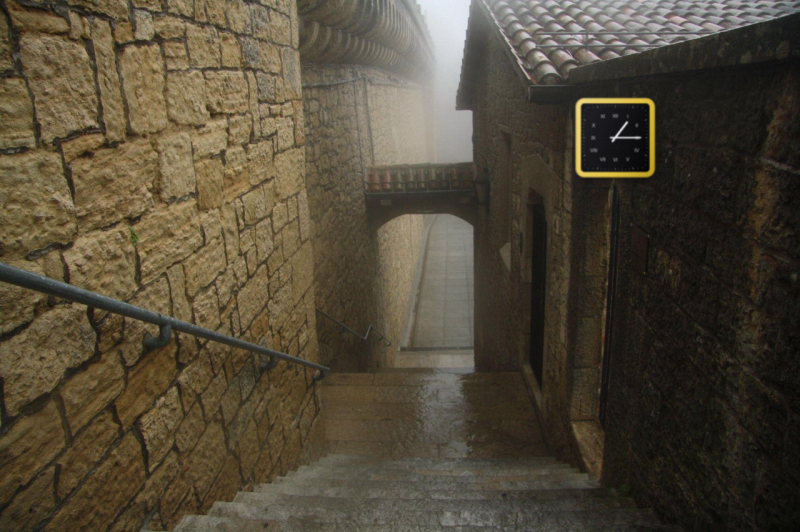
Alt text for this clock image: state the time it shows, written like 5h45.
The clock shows 1h15
